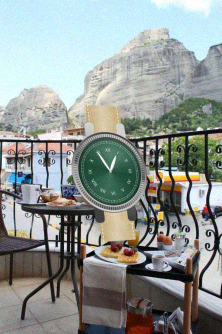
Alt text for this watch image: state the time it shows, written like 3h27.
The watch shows 12h55
